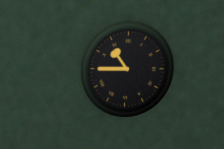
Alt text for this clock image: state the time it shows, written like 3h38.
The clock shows 10h45
